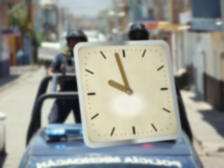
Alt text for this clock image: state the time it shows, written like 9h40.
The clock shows 9h58
